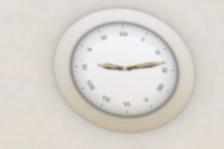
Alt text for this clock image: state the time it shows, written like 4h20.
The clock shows 9h13
